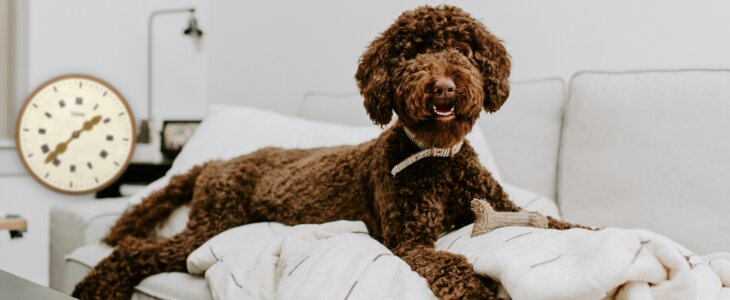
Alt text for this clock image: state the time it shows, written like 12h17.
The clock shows 1h37
